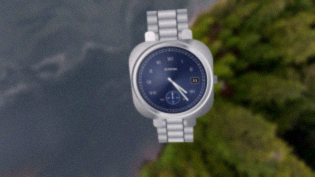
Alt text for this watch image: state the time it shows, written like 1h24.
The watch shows 4h24
